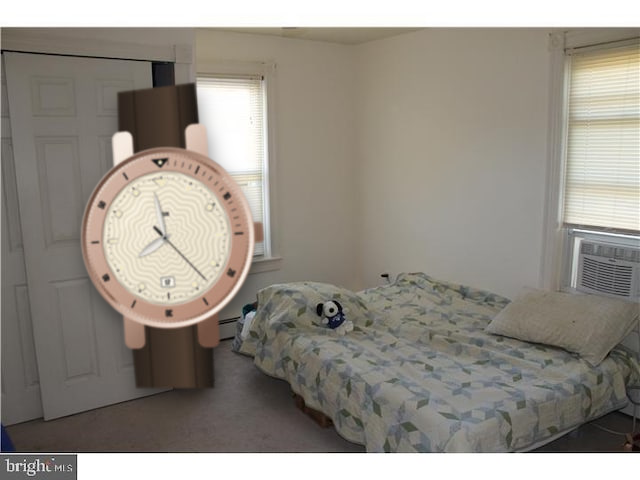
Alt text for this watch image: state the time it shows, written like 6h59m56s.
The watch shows 7h58m23s
